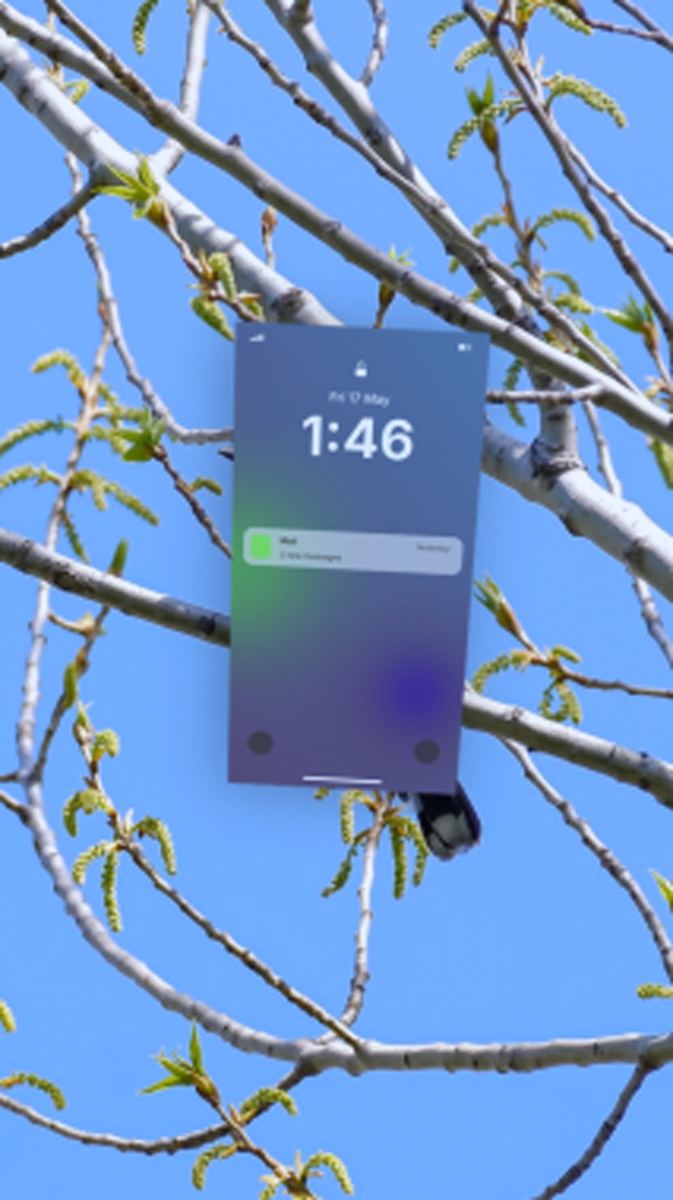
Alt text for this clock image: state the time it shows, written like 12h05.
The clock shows 1h46
